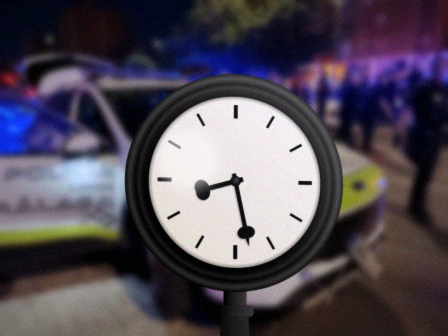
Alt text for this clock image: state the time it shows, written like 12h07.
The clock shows 8h28
